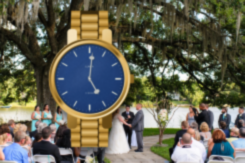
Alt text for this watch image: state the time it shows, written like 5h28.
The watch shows 5h01
